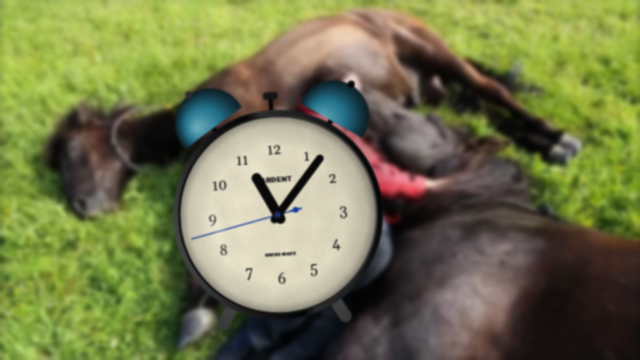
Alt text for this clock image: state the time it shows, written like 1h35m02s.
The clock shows 11h06m43s
